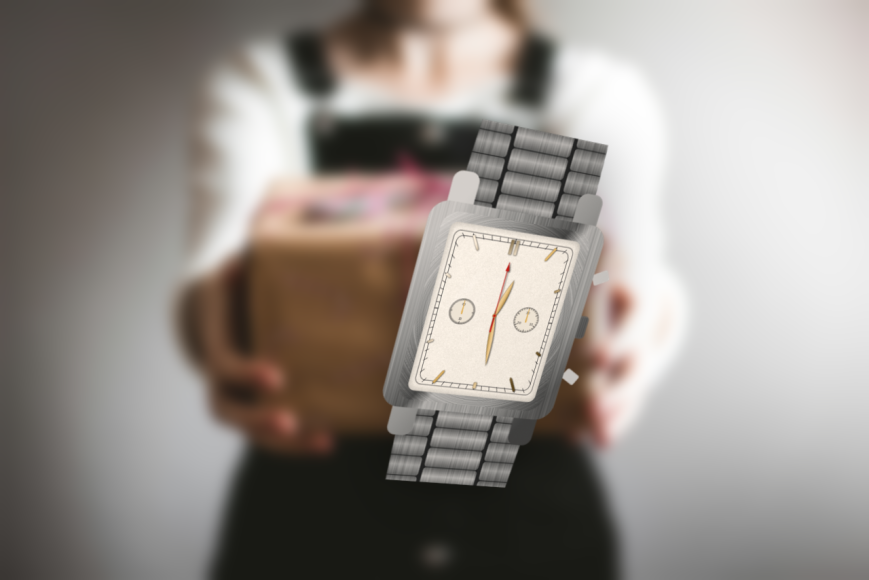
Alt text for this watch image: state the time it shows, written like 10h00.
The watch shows 12h29
